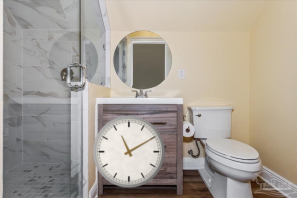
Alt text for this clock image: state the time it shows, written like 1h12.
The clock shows 11h10
